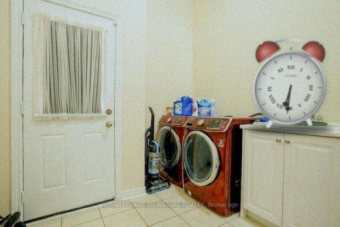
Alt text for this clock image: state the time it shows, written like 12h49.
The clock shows 6h31
